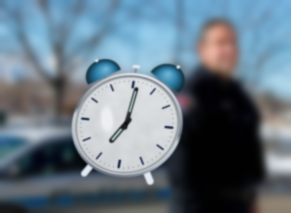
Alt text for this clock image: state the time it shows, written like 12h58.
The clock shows 7h01
